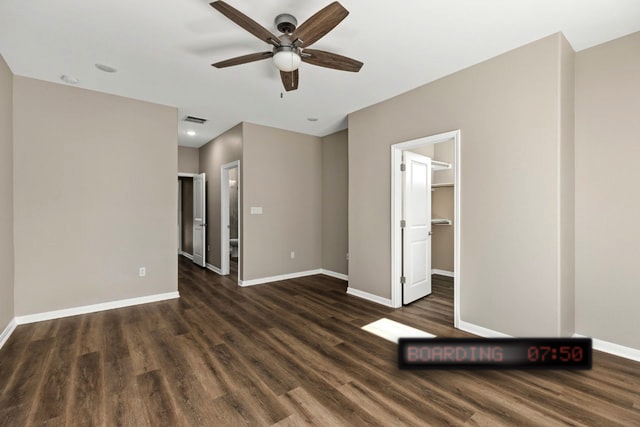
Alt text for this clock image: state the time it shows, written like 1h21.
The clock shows 7h50
